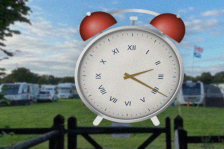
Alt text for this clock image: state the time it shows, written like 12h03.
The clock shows 2h20
